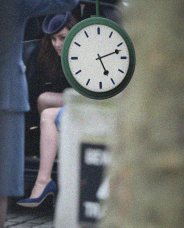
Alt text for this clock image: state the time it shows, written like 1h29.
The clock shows 5h12
